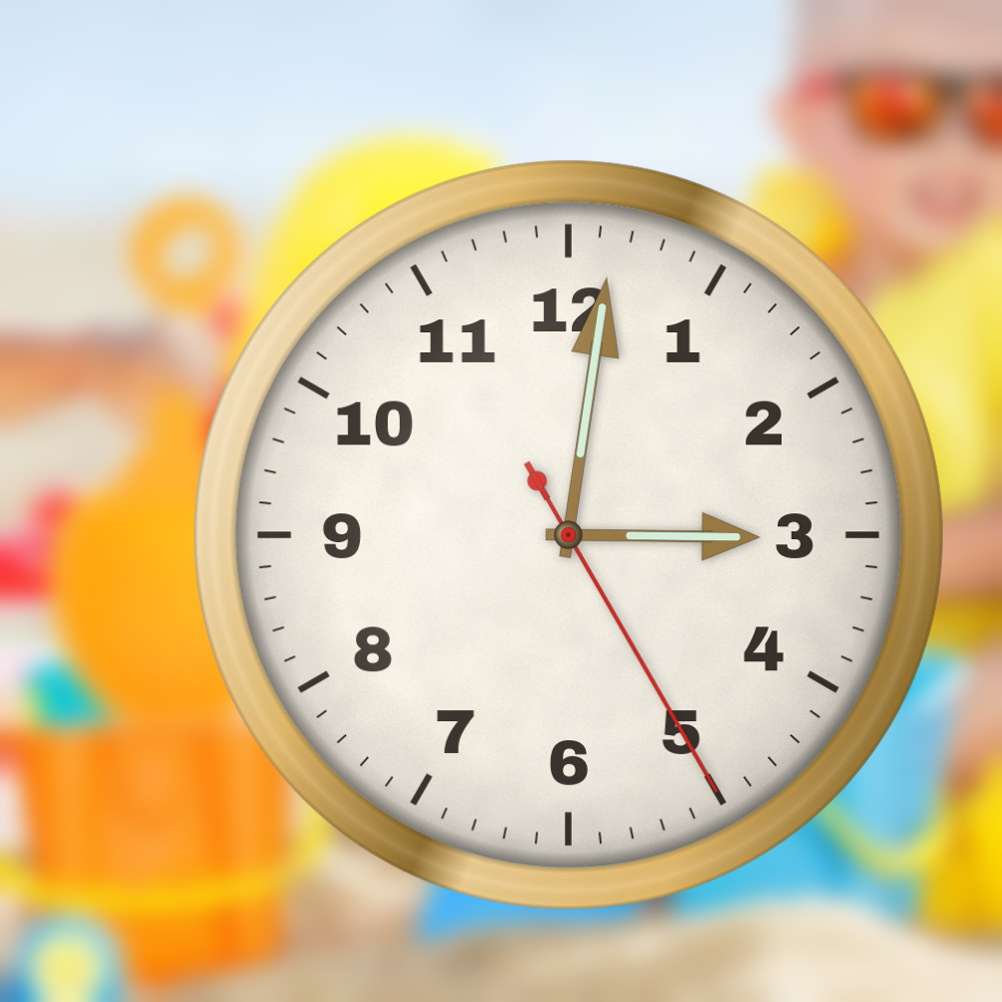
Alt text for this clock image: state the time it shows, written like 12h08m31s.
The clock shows 3h01m25s
